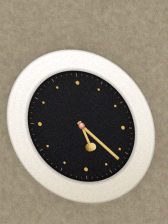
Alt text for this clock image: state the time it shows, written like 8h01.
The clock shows 5h22
